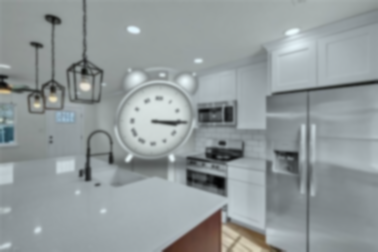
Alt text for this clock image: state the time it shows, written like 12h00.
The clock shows 3h15
